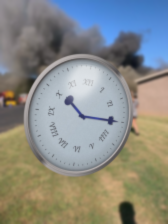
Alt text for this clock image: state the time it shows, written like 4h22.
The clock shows 10h15
